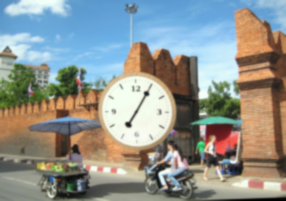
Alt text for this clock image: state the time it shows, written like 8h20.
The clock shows 7h05
